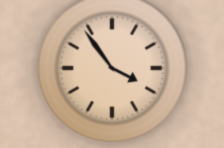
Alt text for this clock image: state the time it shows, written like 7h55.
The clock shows 3h54
